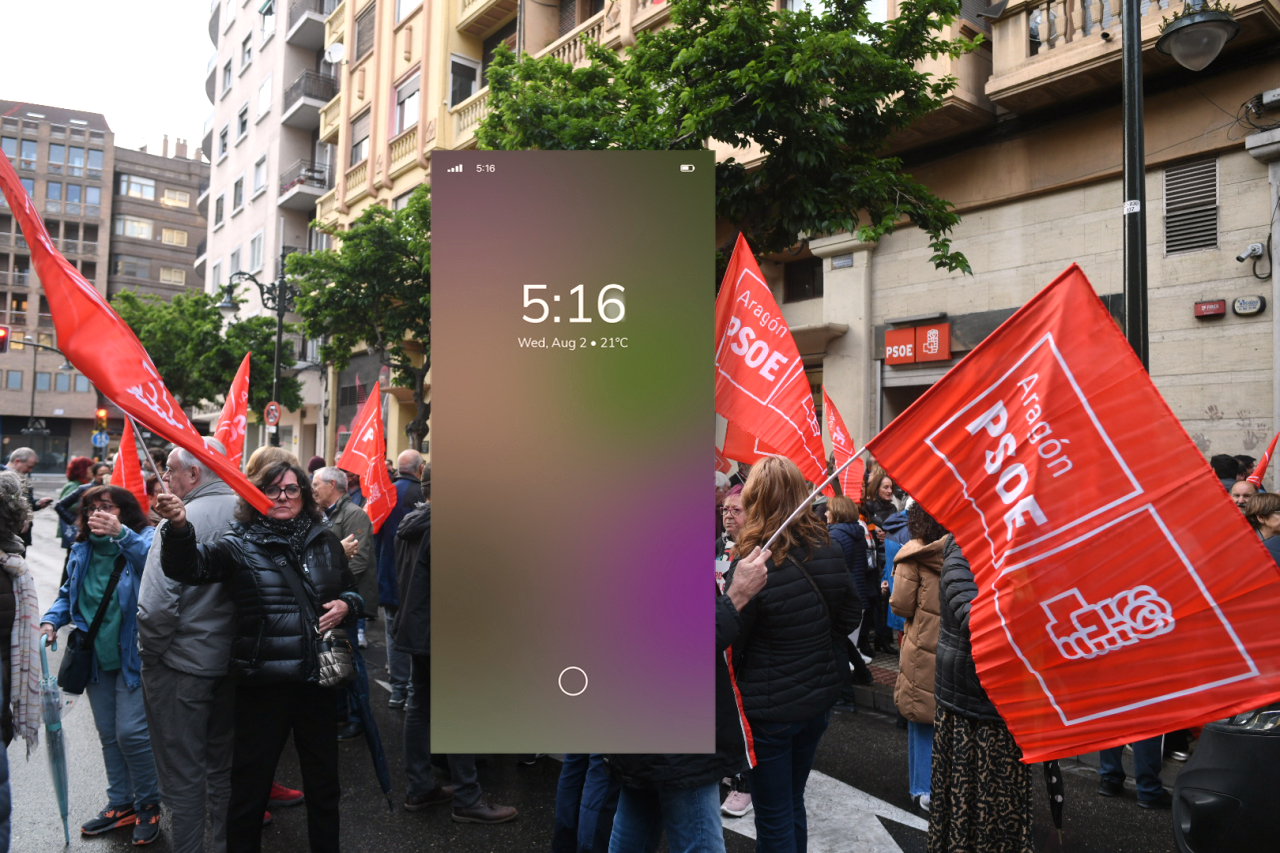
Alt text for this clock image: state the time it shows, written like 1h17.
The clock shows 5h16
